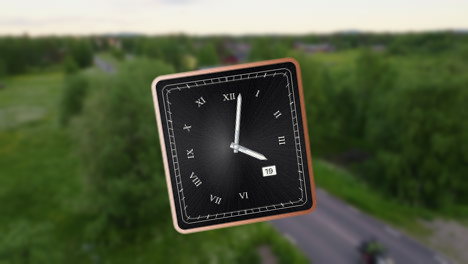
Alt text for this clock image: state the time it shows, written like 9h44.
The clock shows 4h02
